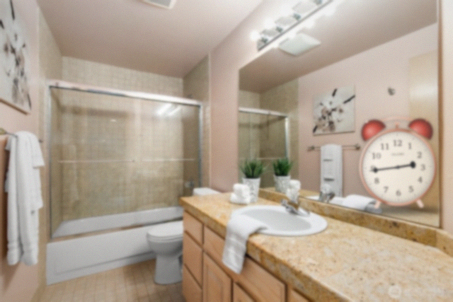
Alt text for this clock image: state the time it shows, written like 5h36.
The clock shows 2h44
